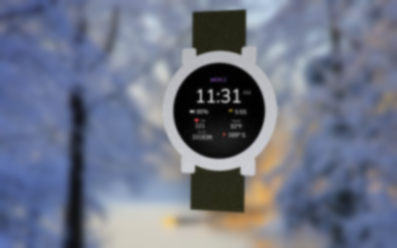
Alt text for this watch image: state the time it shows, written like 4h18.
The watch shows 11h31
